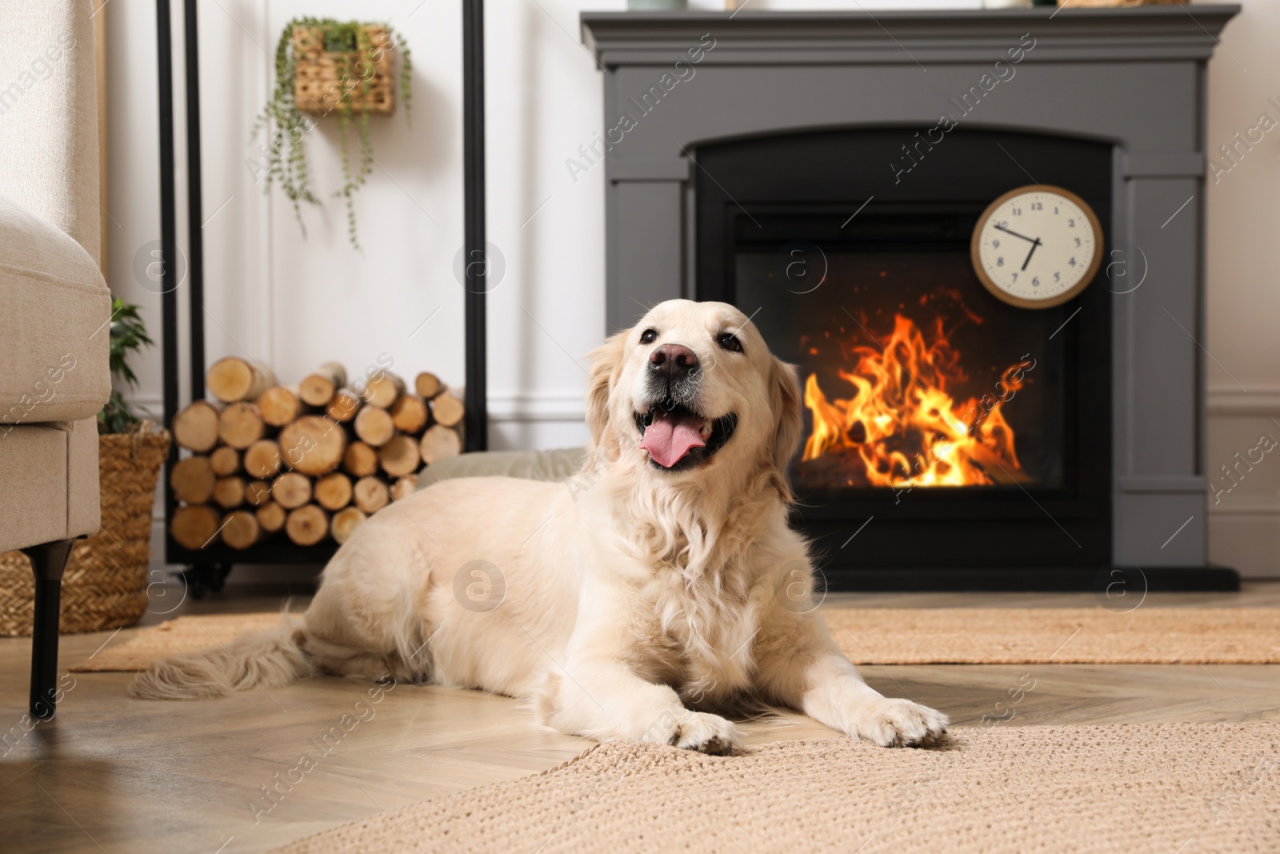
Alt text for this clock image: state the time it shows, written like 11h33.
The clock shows 6h49
